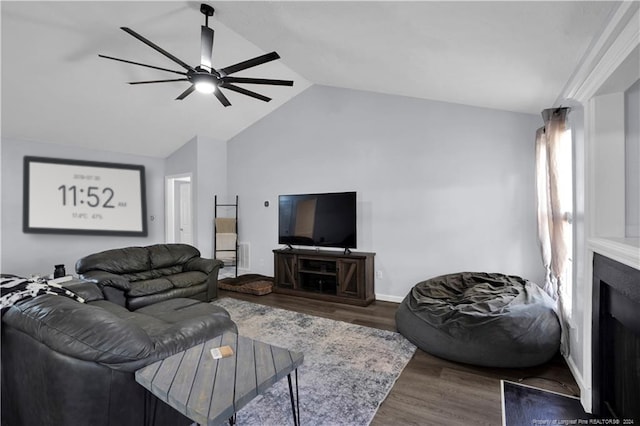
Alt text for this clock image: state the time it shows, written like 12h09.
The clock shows 11h52
